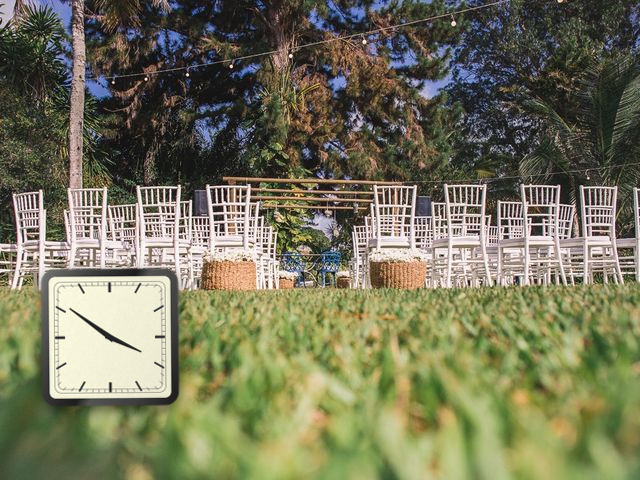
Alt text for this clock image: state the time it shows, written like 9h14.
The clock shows 3h51
